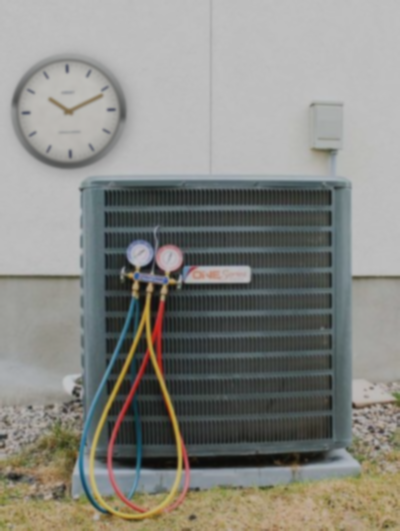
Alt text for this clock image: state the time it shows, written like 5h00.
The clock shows 10h11
